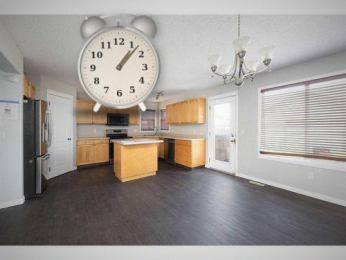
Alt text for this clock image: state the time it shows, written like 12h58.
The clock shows 1h07
